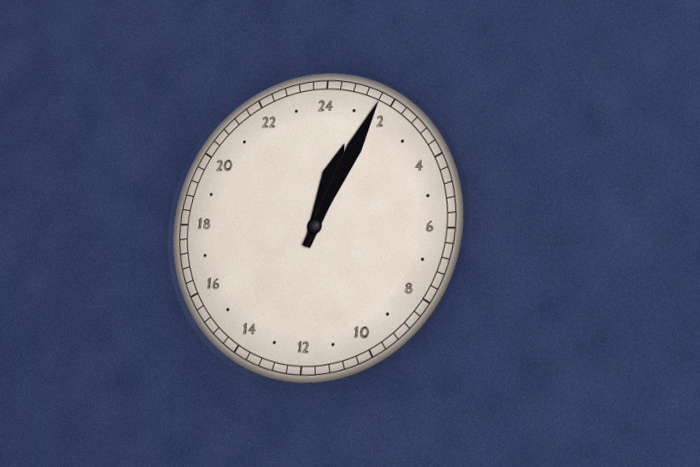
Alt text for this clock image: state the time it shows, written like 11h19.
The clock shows 1h04
